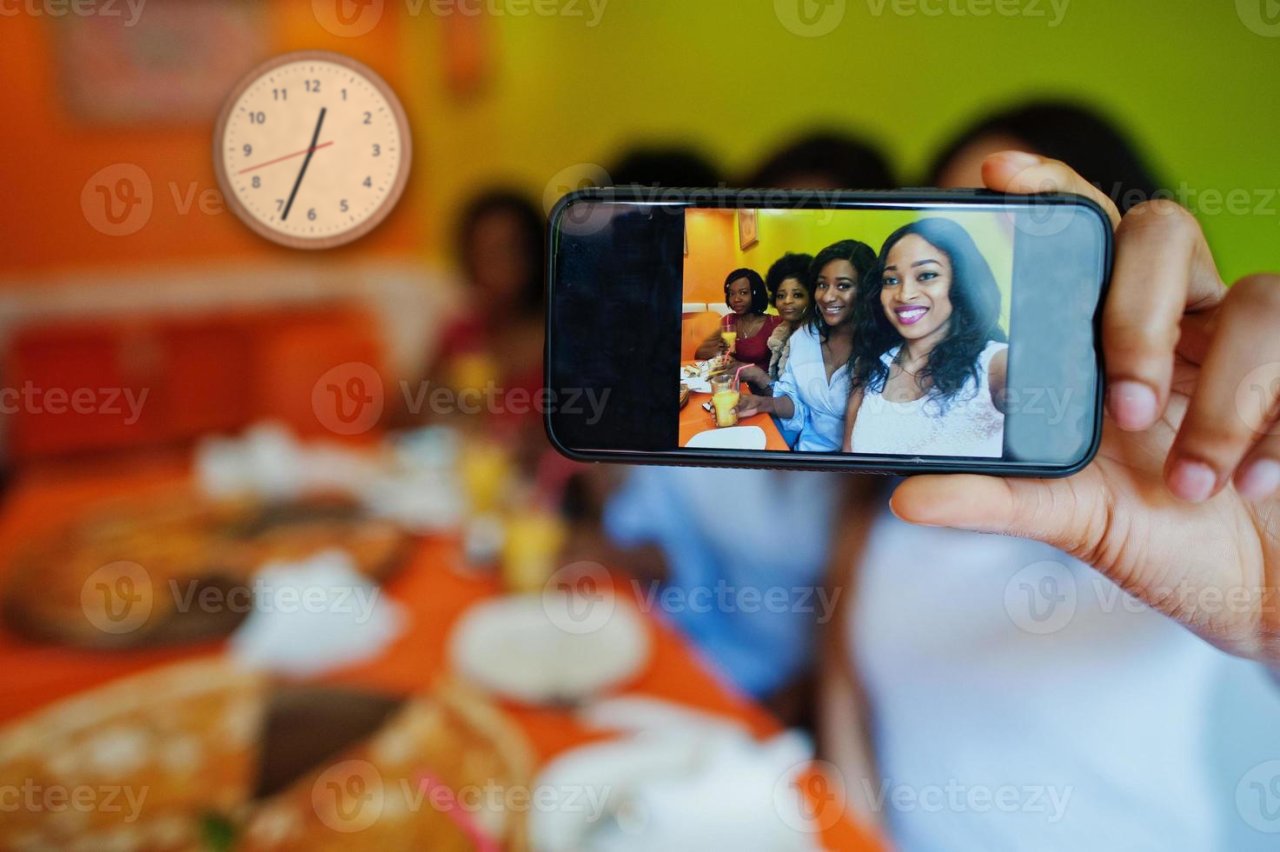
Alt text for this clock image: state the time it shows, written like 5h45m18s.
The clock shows 12h33m42s
